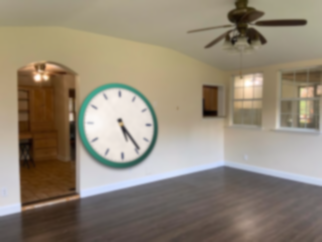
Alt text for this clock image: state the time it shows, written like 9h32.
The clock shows 5h24
